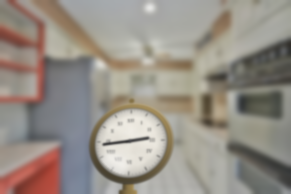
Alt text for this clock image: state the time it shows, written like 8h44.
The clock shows 2h44
